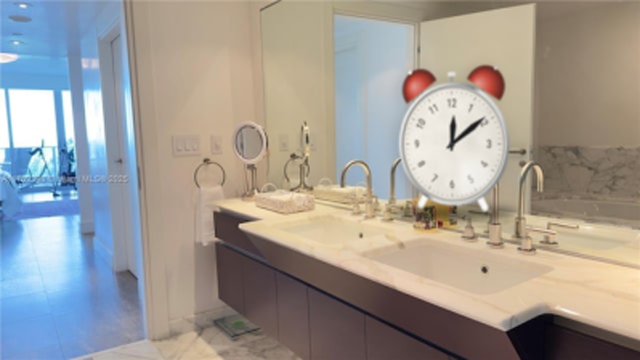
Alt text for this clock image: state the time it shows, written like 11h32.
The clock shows 12h09
